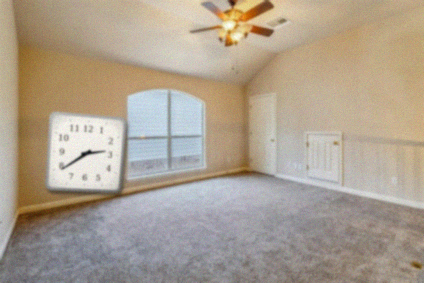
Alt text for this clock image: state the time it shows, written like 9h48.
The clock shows 2h39
